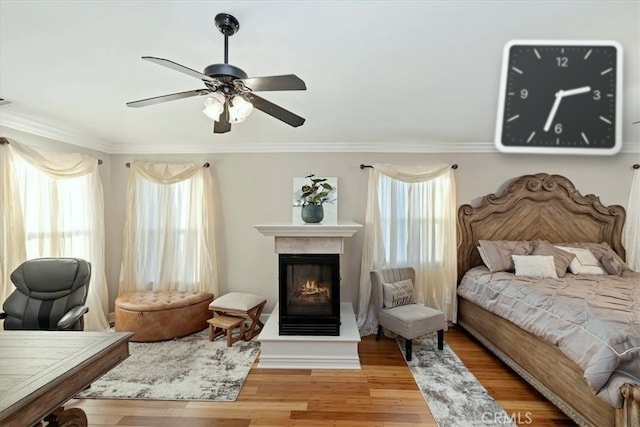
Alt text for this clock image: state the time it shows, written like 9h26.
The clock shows 2h33
